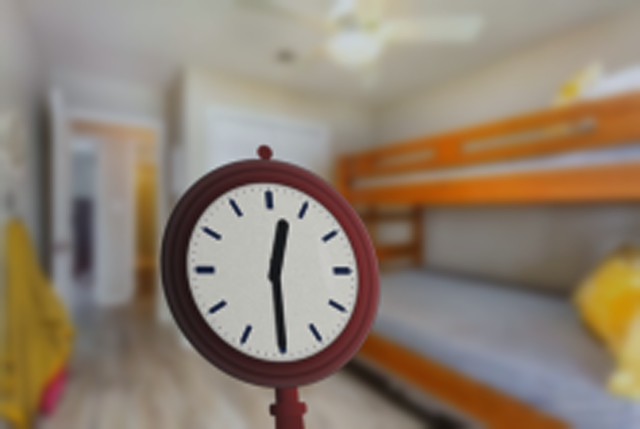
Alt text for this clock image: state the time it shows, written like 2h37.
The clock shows 12h30
